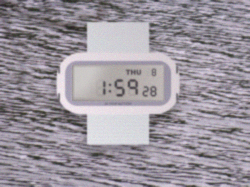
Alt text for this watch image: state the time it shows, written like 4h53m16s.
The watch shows 1h59m28s
